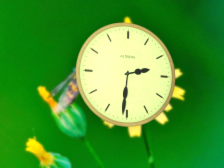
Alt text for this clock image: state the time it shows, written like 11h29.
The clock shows 2h31
